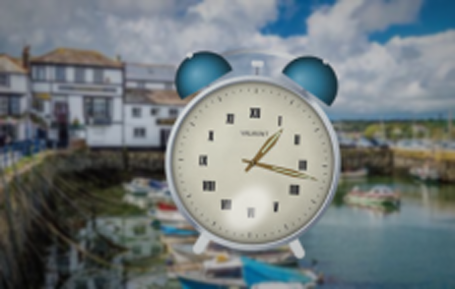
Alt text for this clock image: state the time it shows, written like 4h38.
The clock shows 1h17
